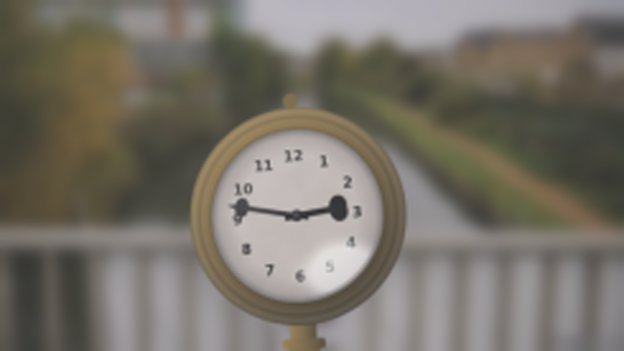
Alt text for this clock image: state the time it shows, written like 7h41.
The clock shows 2h47
